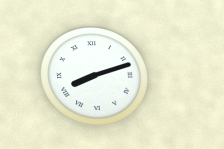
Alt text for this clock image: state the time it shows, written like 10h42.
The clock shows 8h12
